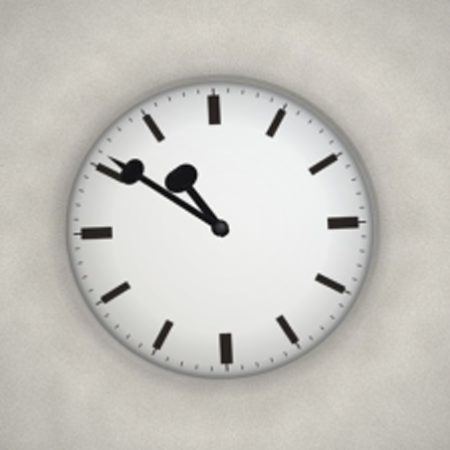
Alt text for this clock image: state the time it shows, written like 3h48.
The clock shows 10h51
